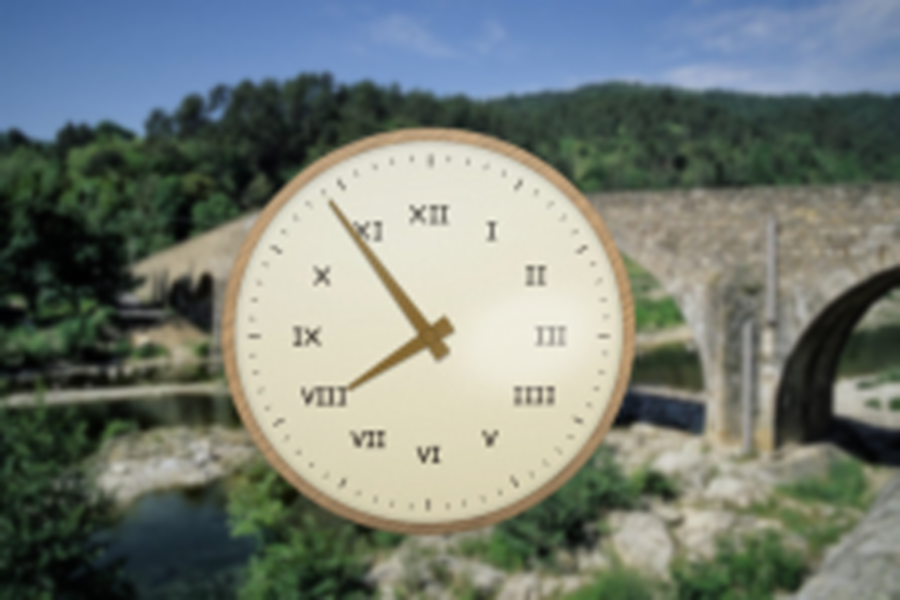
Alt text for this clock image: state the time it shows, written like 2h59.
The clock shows 7h54
